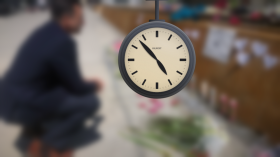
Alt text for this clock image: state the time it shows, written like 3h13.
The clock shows 4h53
